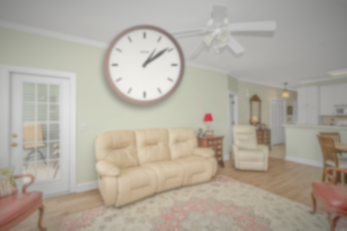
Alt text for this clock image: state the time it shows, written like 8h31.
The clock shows 1h09
